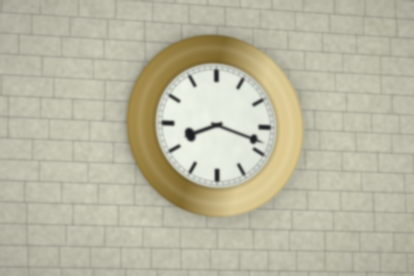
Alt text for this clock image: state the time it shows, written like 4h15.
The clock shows 8h18
